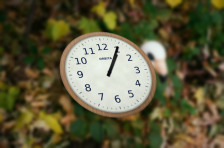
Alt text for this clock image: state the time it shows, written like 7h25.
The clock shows 1h05
